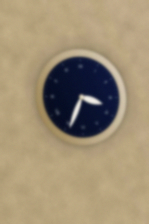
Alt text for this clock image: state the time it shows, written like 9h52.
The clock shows 3h34
